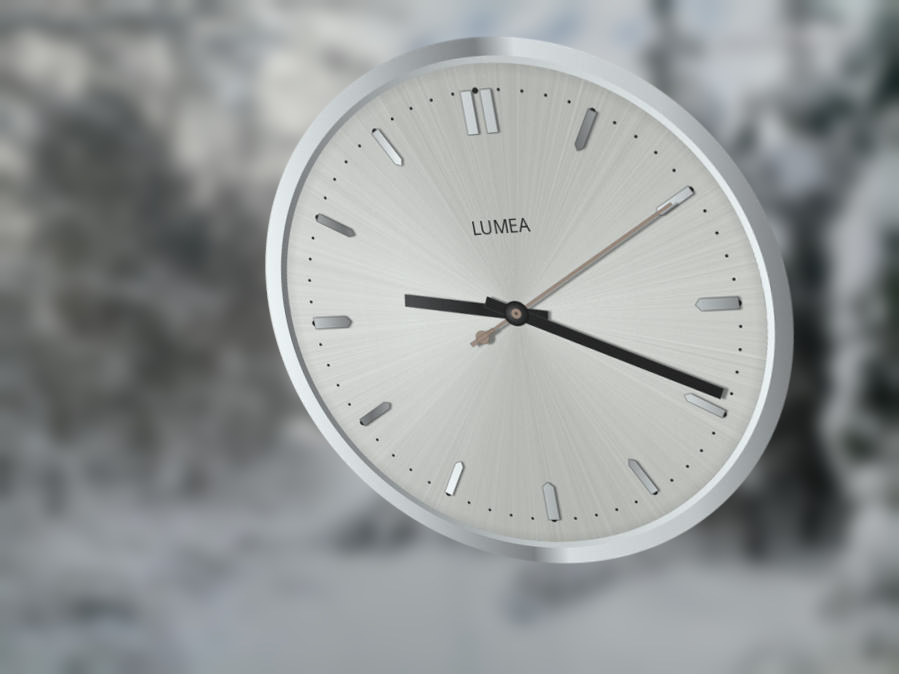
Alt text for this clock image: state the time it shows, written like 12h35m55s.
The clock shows 9h19m10s
